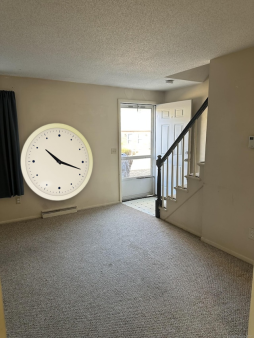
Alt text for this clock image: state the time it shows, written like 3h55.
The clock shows 10h18
